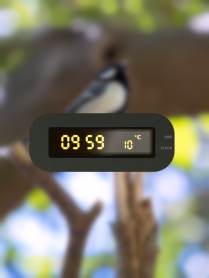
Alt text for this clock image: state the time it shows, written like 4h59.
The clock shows 9h59
